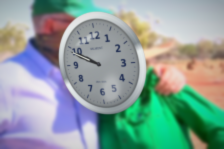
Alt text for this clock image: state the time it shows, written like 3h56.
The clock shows 9h49
